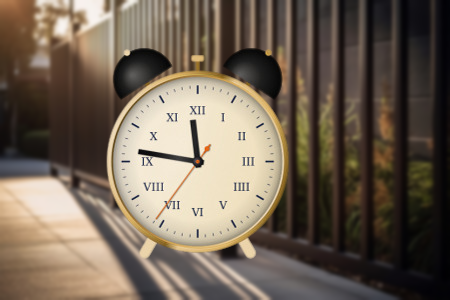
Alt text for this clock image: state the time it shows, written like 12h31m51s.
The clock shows 11h46m36s
